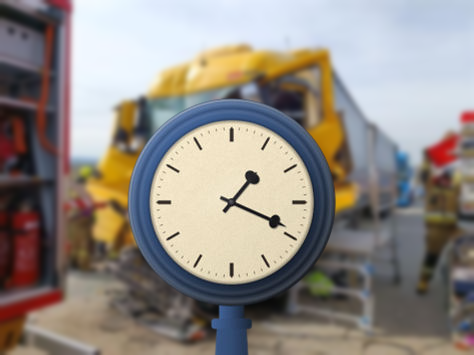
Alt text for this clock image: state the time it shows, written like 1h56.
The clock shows 1h19
